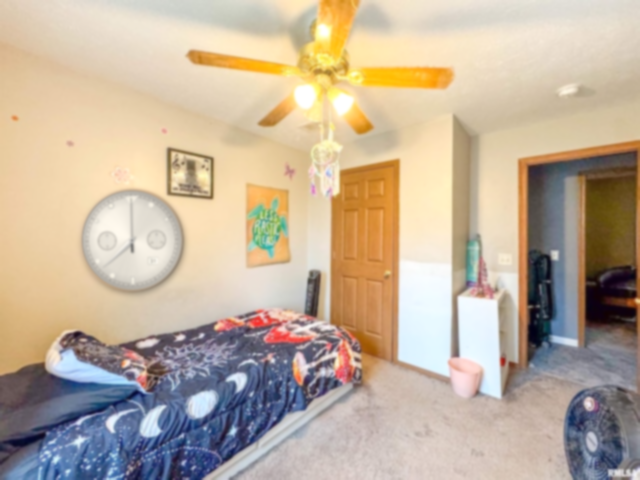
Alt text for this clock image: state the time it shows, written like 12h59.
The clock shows 7h38
